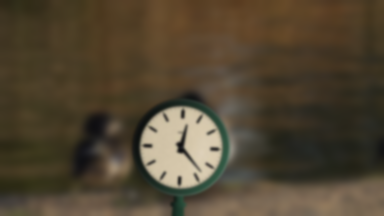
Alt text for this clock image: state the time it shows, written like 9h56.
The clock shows 12h23
